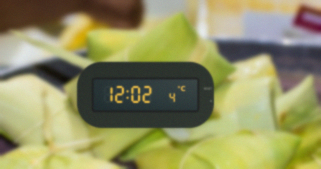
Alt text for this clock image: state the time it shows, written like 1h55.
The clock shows 12h02
